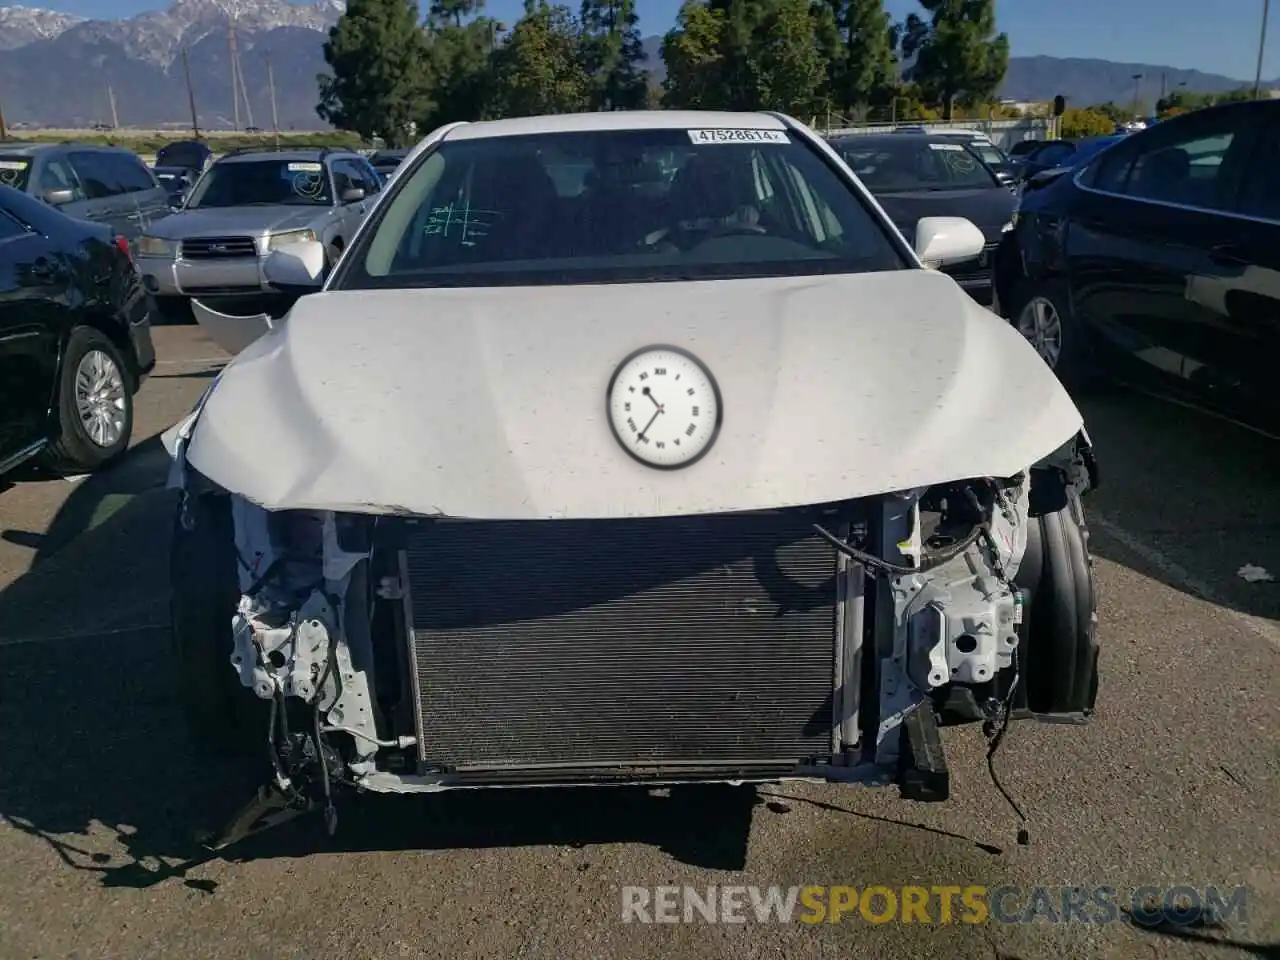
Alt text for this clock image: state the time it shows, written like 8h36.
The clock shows 10h36
